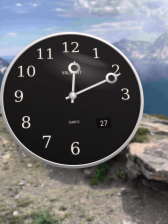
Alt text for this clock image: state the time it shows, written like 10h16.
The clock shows 12h11
